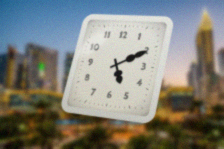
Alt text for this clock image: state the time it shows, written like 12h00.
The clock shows 5h10
